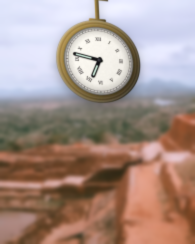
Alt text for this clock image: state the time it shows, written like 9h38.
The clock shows 6h47
